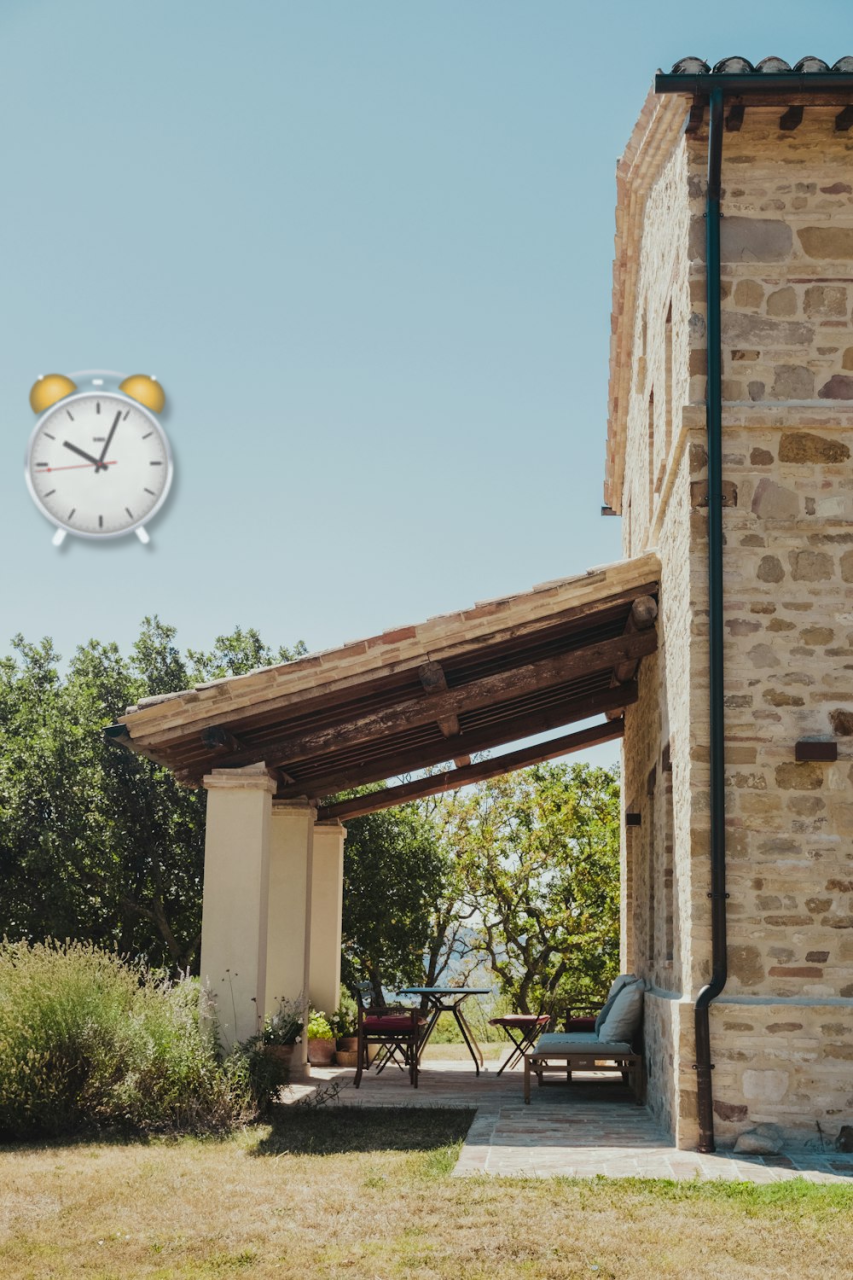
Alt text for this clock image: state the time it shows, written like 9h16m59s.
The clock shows 10h03m44s
